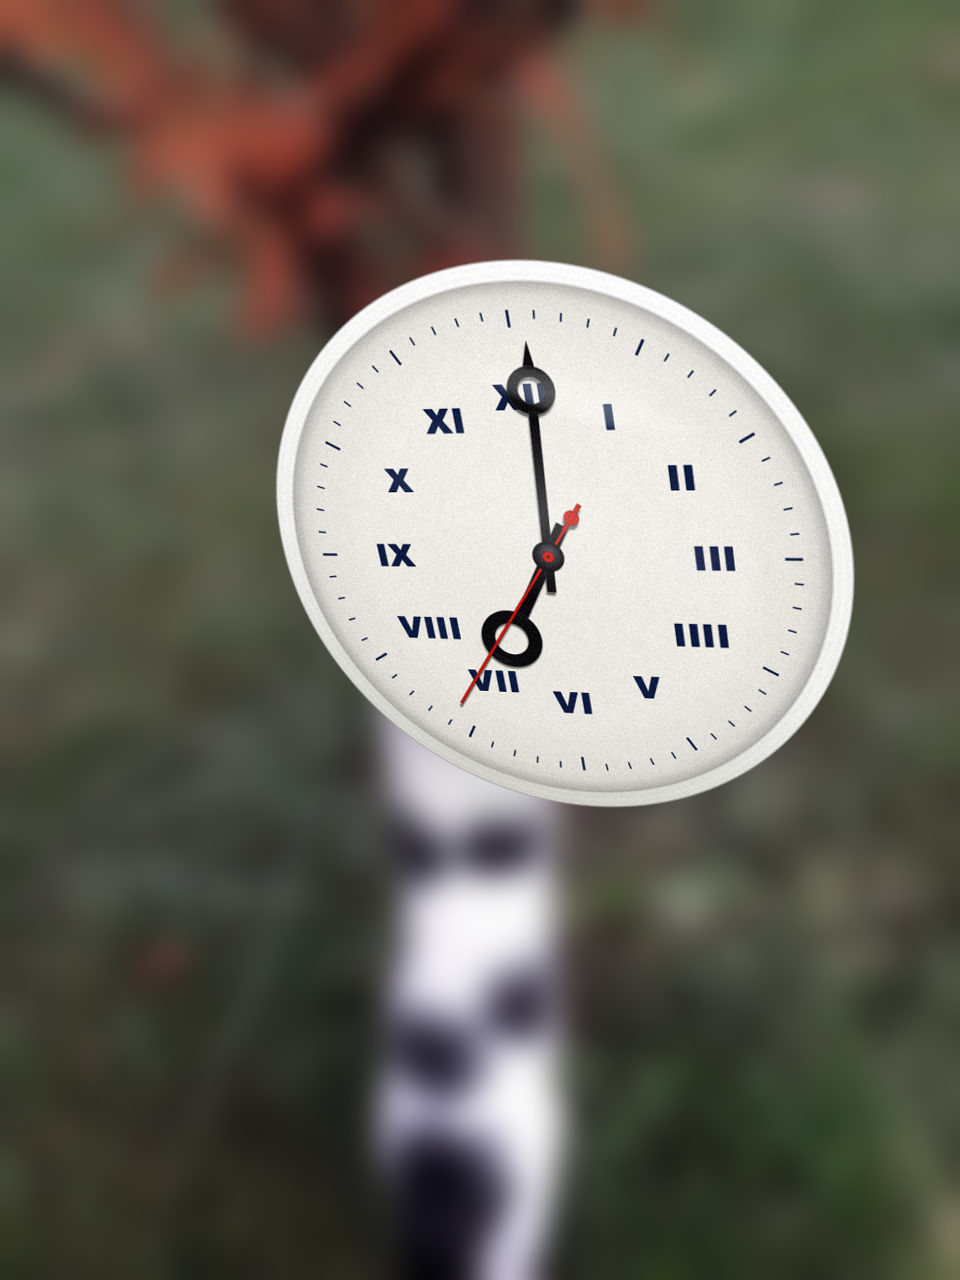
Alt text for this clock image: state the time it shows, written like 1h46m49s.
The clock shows 7h00m36s
